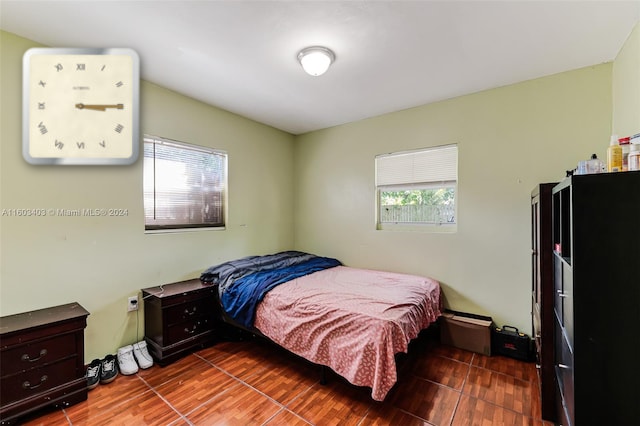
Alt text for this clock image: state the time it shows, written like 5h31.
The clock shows 3h15
